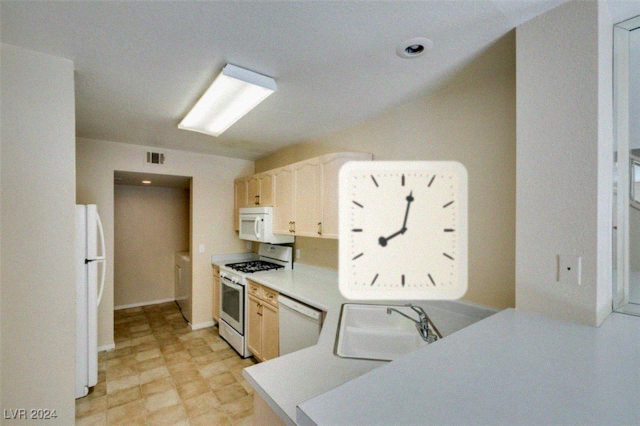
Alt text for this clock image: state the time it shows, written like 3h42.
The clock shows 8h02
